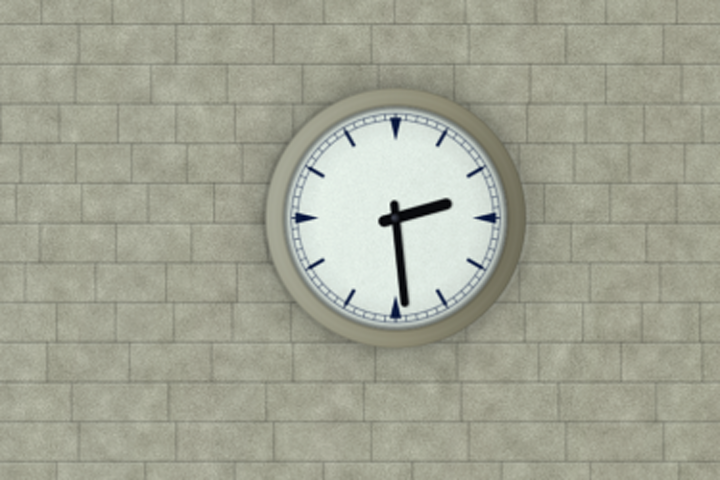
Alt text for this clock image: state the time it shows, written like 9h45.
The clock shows 2h29
